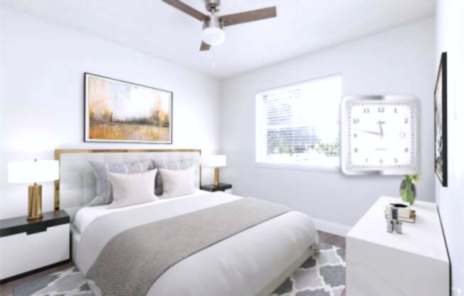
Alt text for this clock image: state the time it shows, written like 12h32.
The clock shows 11h47
